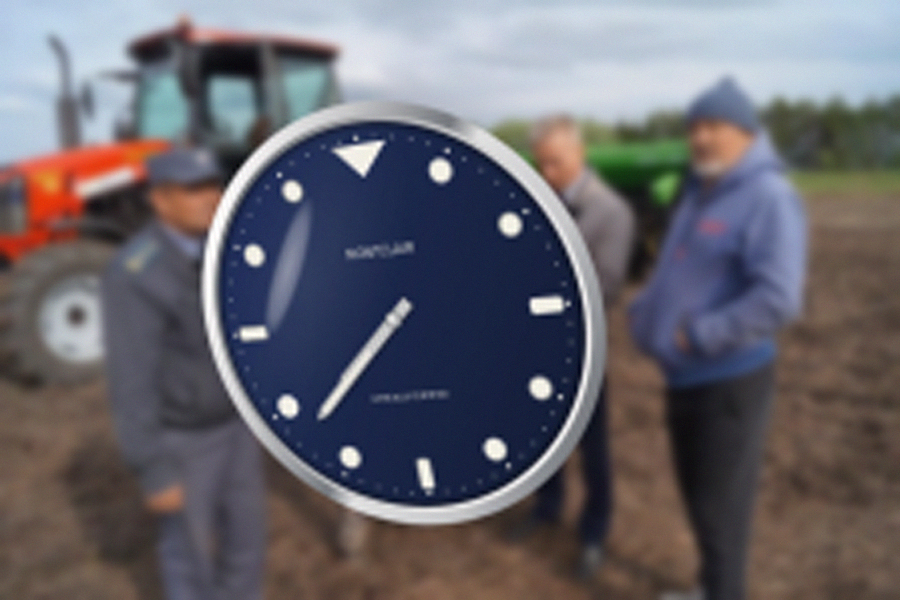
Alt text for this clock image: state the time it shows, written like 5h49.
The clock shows 7h38
